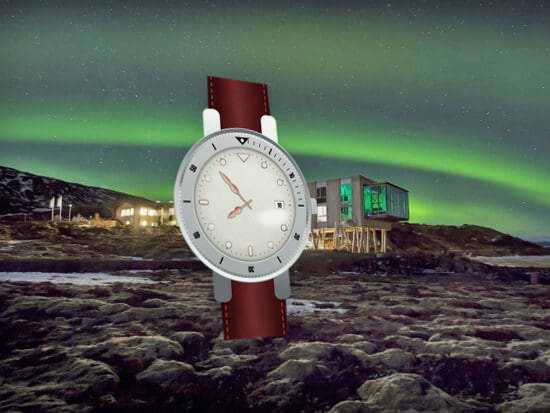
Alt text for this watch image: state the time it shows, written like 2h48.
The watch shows 7h53
